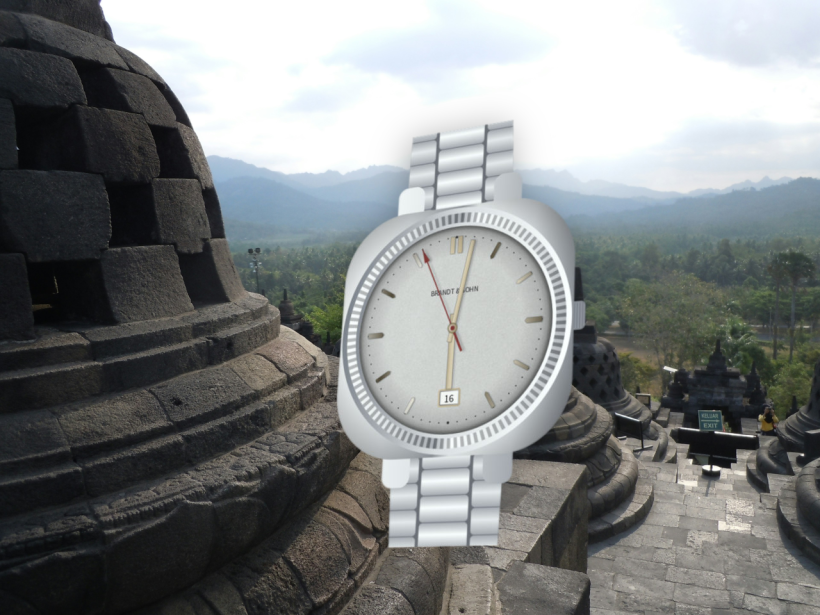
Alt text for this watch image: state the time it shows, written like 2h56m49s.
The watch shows 6h01m56s
